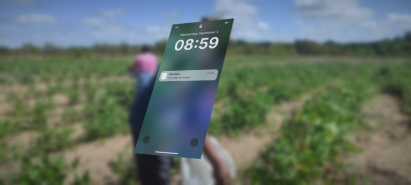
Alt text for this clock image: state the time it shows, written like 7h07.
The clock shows 8h59
